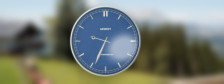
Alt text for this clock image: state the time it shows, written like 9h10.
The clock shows 9h34
